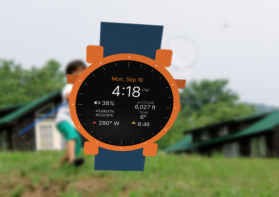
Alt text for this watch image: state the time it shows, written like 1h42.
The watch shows 4h18
